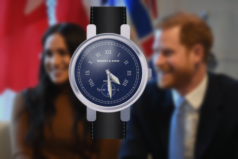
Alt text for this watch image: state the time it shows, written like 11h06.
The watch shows 4h29
